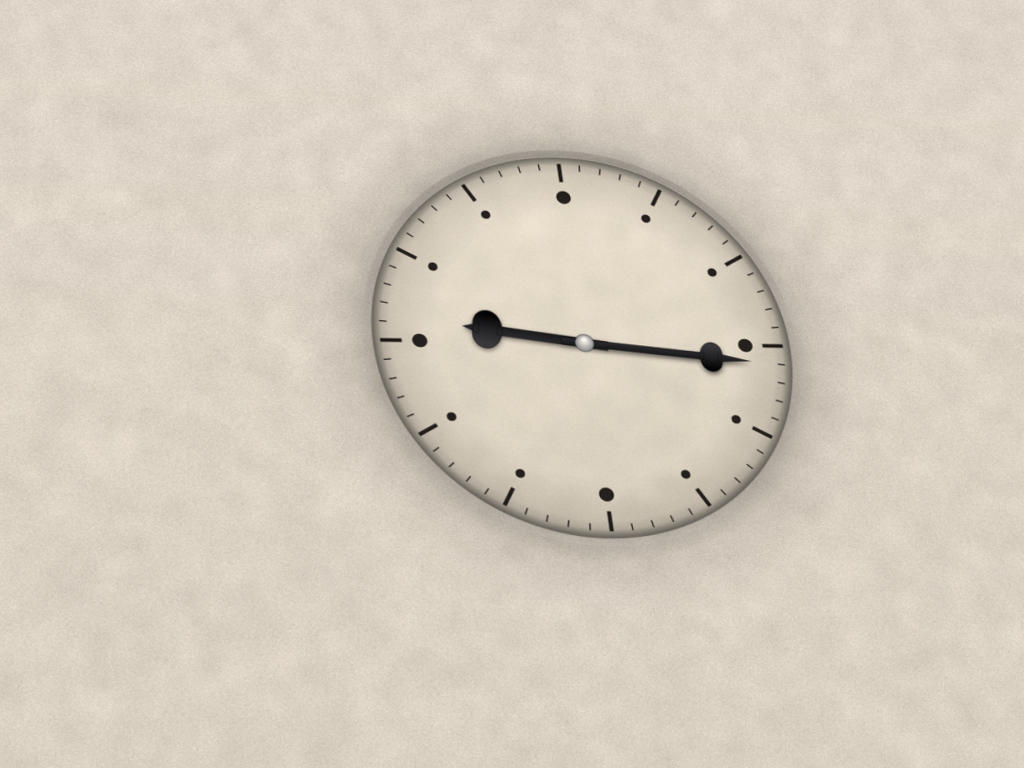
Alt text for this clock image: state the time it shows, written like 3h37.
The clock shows 9h16
